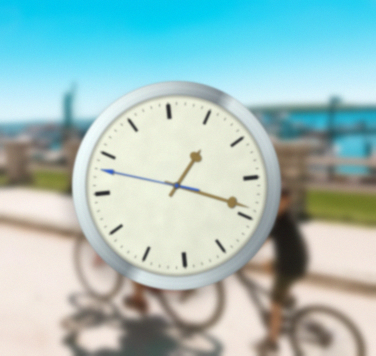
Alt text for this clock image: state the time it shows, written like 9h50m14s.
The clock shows 1h18m48s
